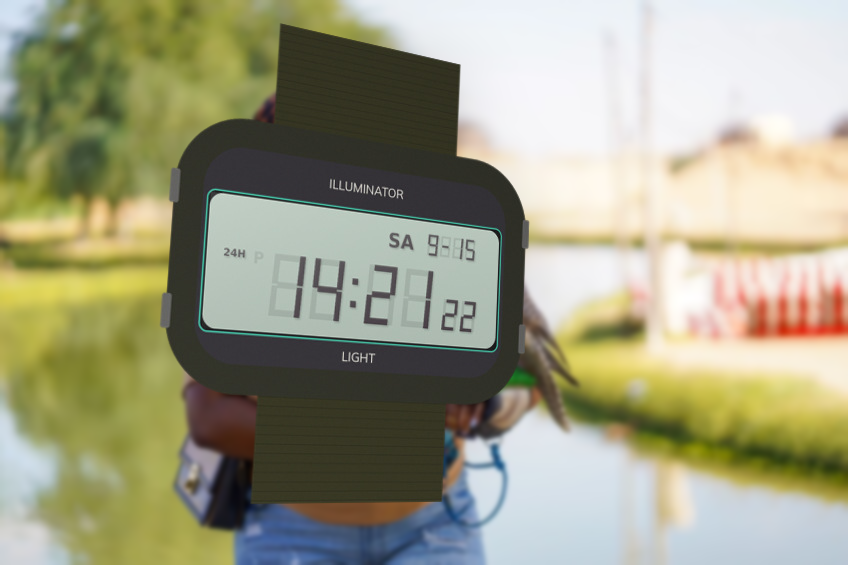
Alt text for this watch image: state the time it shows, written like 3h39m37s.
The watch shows 14h21m22s
